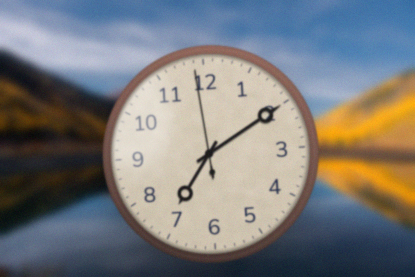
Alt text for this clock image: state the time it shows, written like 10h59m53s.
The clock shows 7h09m59s
